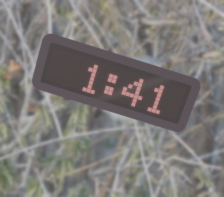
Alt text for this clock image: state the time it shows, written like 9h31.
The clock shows 1h41
